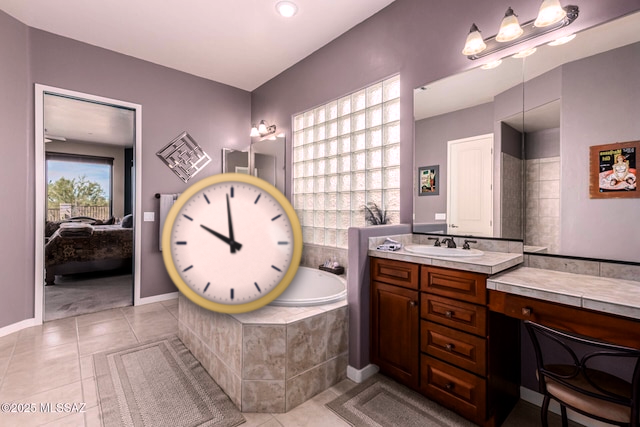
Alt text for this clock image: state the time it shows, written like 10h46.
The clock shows 9h59
